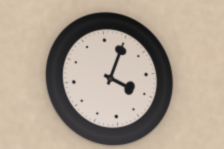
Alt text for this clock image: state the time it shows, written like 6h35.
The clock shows 4h05
